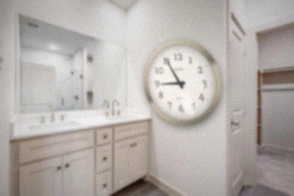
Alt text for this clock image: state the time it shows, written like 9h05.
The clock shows 8h55
